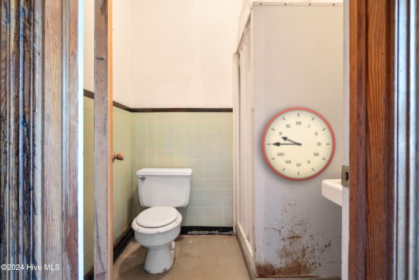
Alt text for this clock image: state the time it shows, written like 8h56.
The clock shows 9h45
